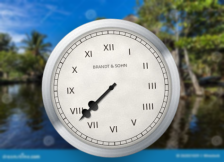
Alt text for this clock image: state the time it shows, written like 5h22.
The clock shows 7h38
